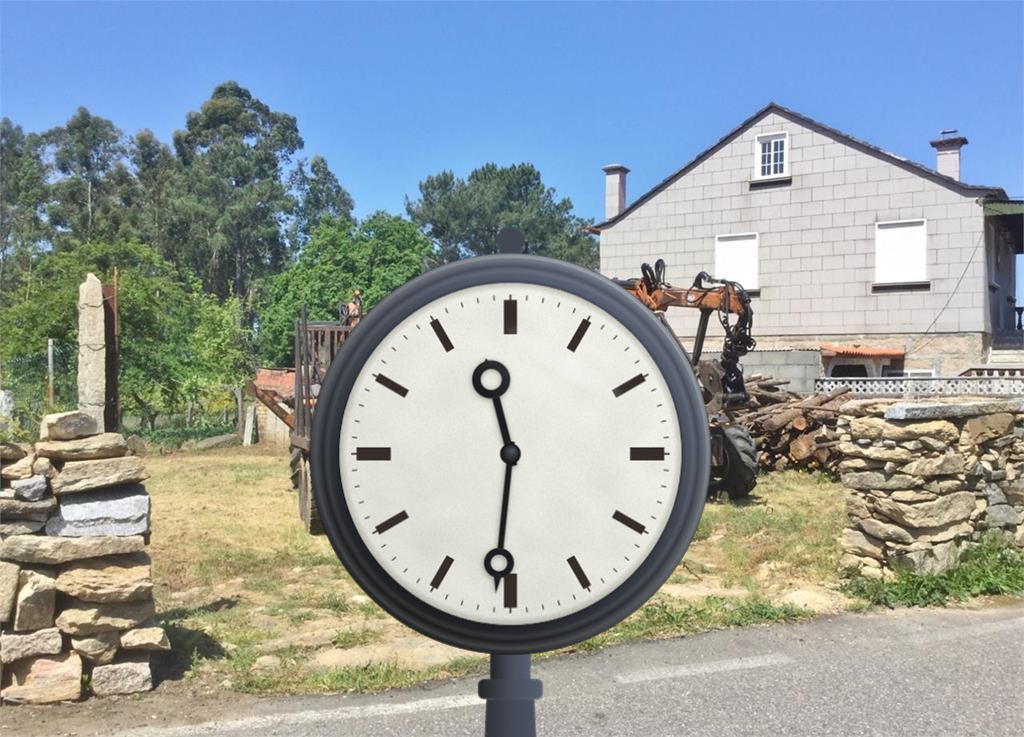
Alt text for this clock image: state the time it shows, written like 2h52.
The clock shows 11h31
